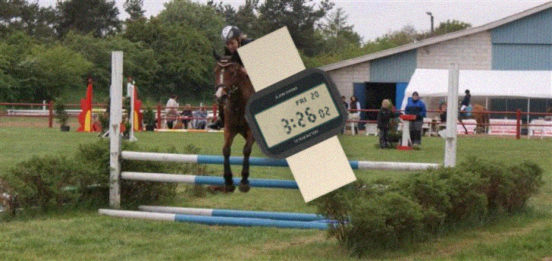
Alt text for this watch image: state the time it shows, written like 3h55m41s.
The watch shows 3h26m02s
